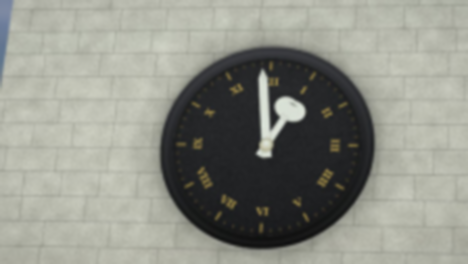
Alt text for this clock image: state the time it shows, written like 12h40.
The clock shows 12h59
